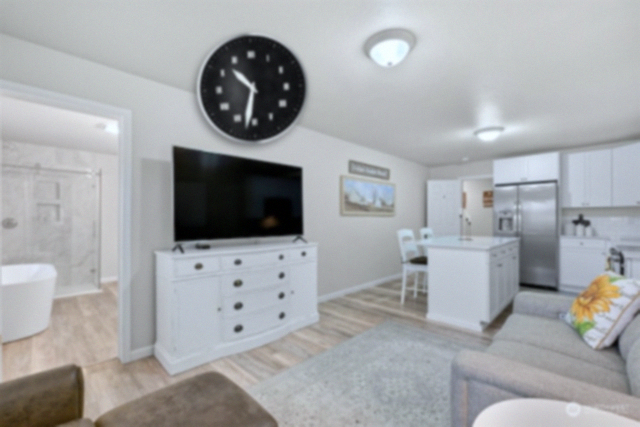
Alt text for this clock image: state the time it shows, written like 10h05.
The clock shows 10h32
